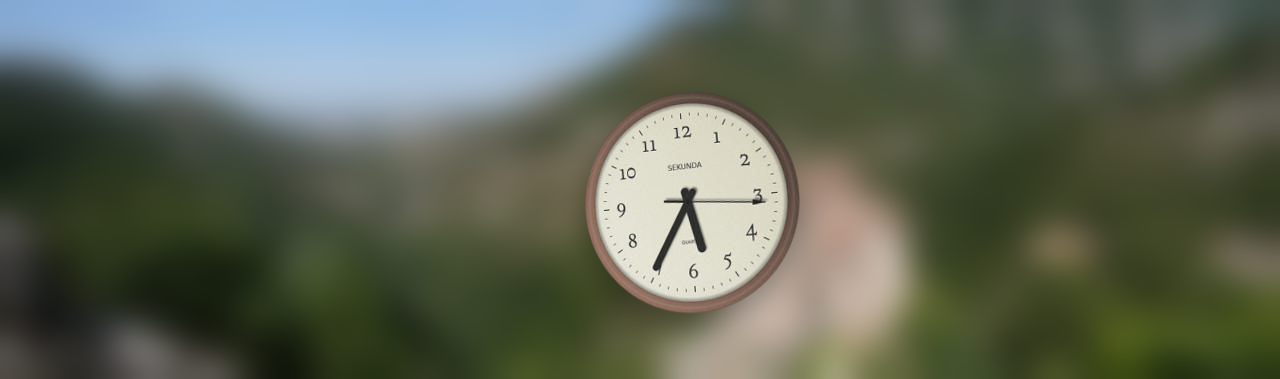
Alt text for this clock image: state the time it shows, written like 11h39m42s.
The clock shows 5h35m16s
